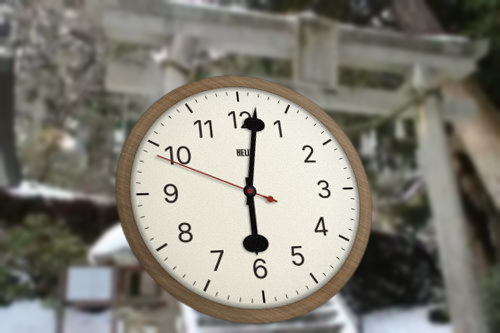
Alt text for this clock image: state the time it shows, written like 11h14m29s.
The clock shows 6h01m49s
